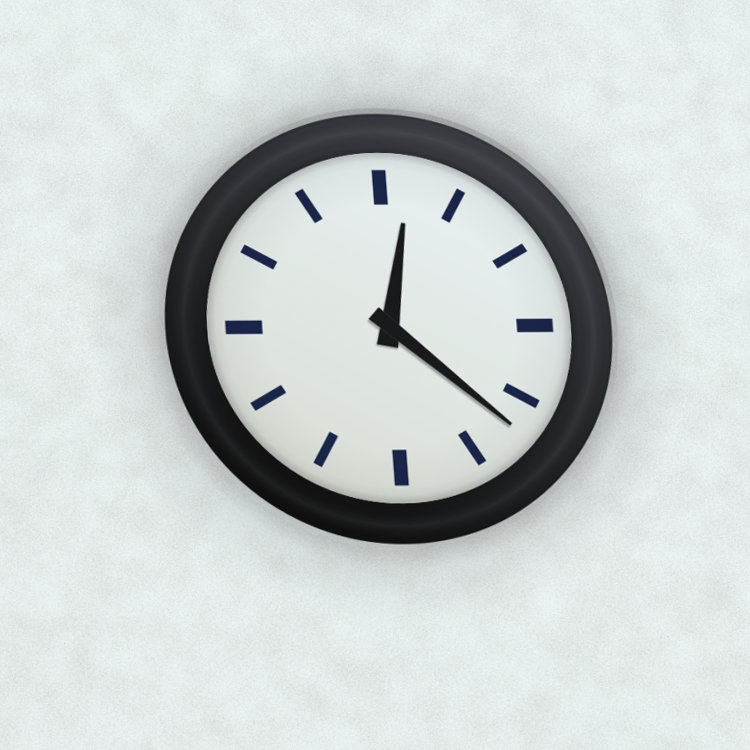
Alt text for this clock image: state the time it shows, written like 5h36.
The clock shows 12h22
